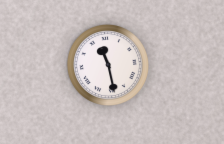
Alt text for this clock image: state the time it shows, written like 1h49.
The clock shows 11h29
